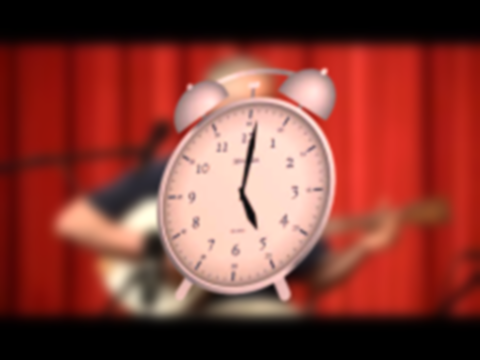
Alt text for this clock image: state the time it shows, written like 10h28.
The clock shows 5h01
